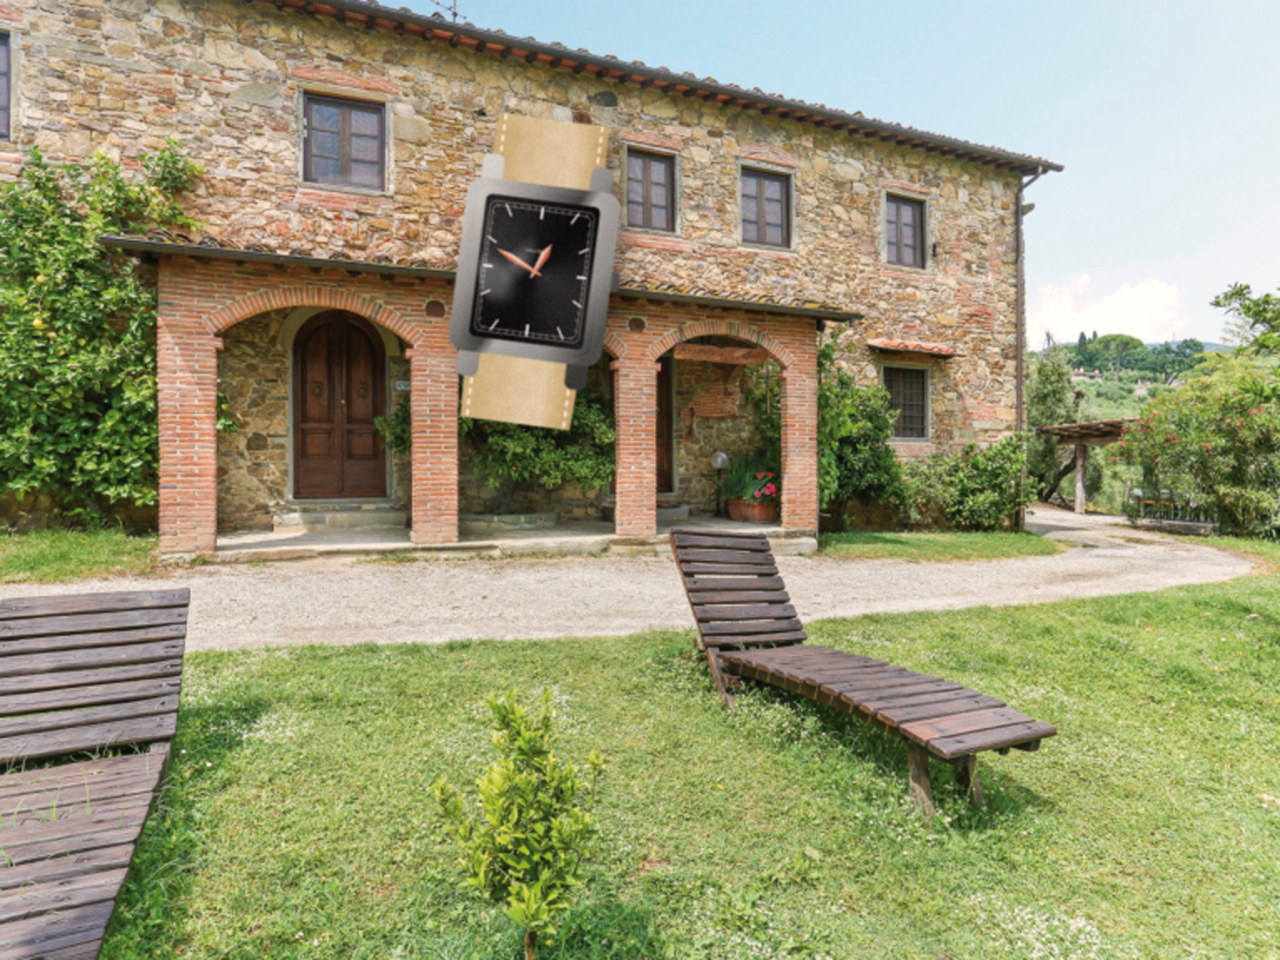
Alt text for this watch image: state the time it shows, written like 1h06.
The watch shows 12h49
